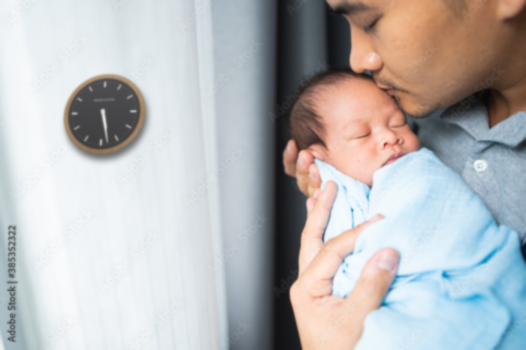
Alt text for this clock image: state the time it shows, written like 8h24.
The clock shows 5h28
